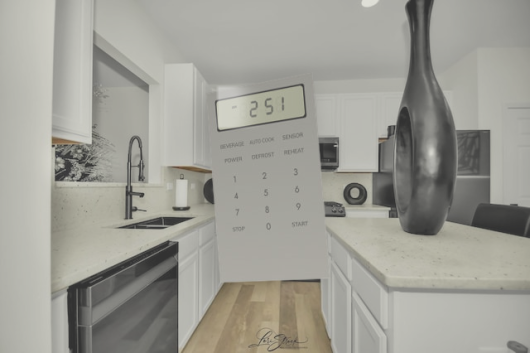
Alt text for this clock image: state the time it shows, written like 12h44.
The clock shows 2h51
